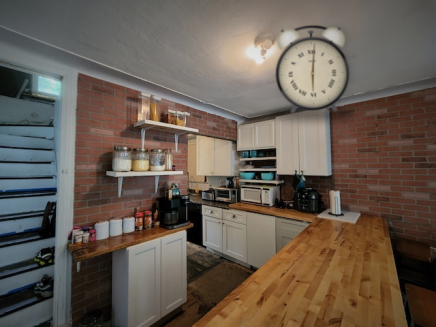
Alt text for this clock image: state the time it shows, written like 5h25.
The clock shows 6h01
